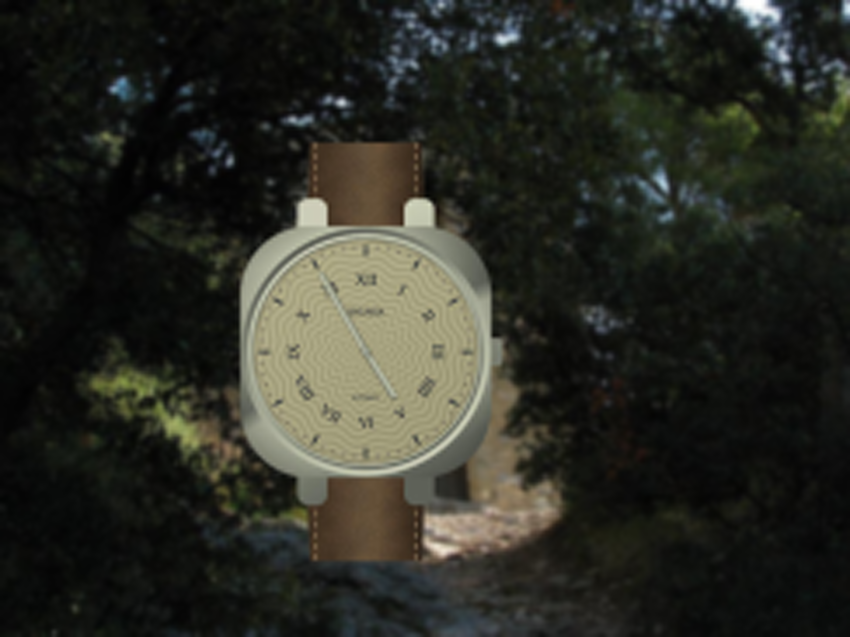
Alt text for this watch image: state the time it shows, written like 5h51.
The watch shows 4h55
